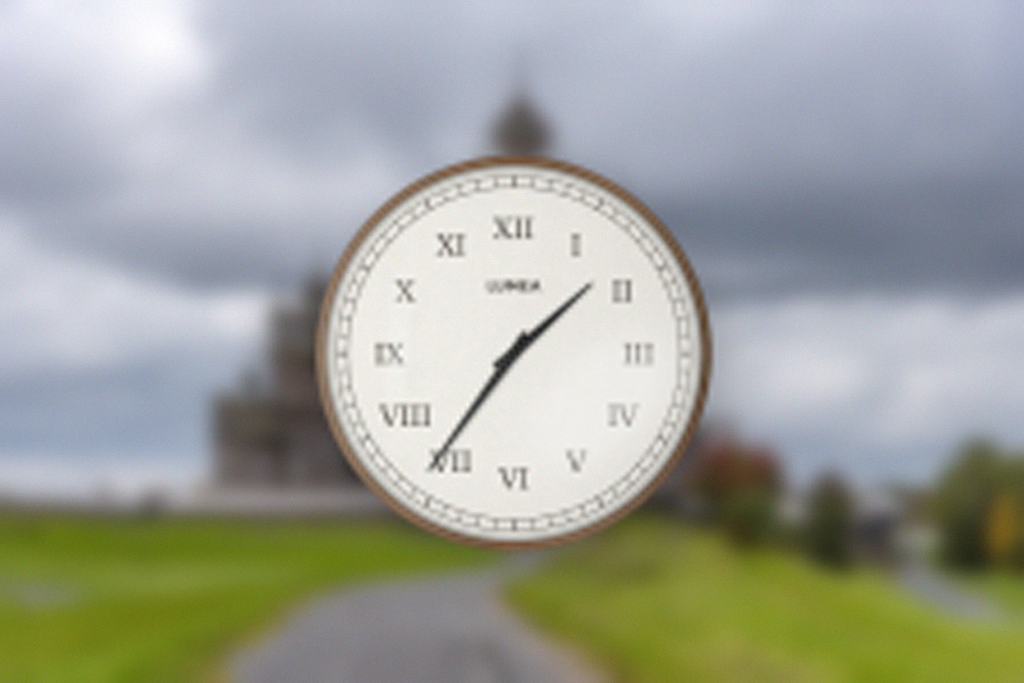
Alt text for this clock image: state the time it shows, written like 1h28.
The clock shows 1h36
